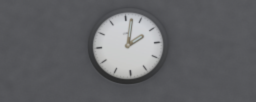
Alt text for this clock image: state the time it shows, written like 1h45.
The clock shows 2h02
